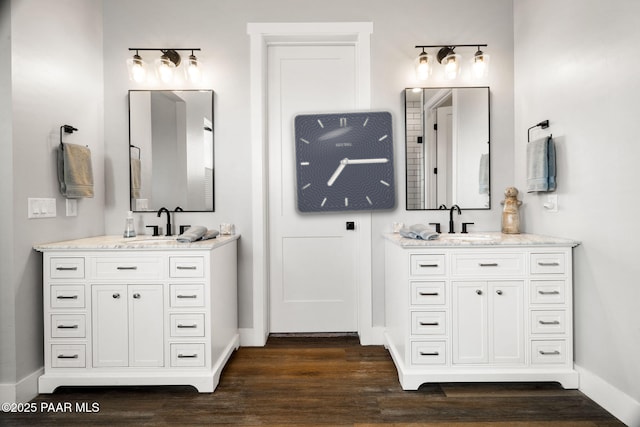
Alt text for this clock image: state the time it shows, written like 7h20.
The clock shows 7h15
